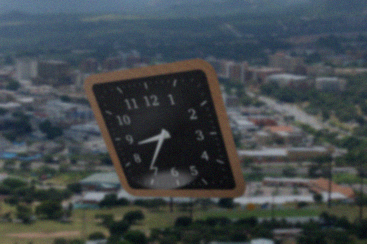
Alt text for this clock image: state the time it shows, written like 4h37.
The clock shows 8h36
